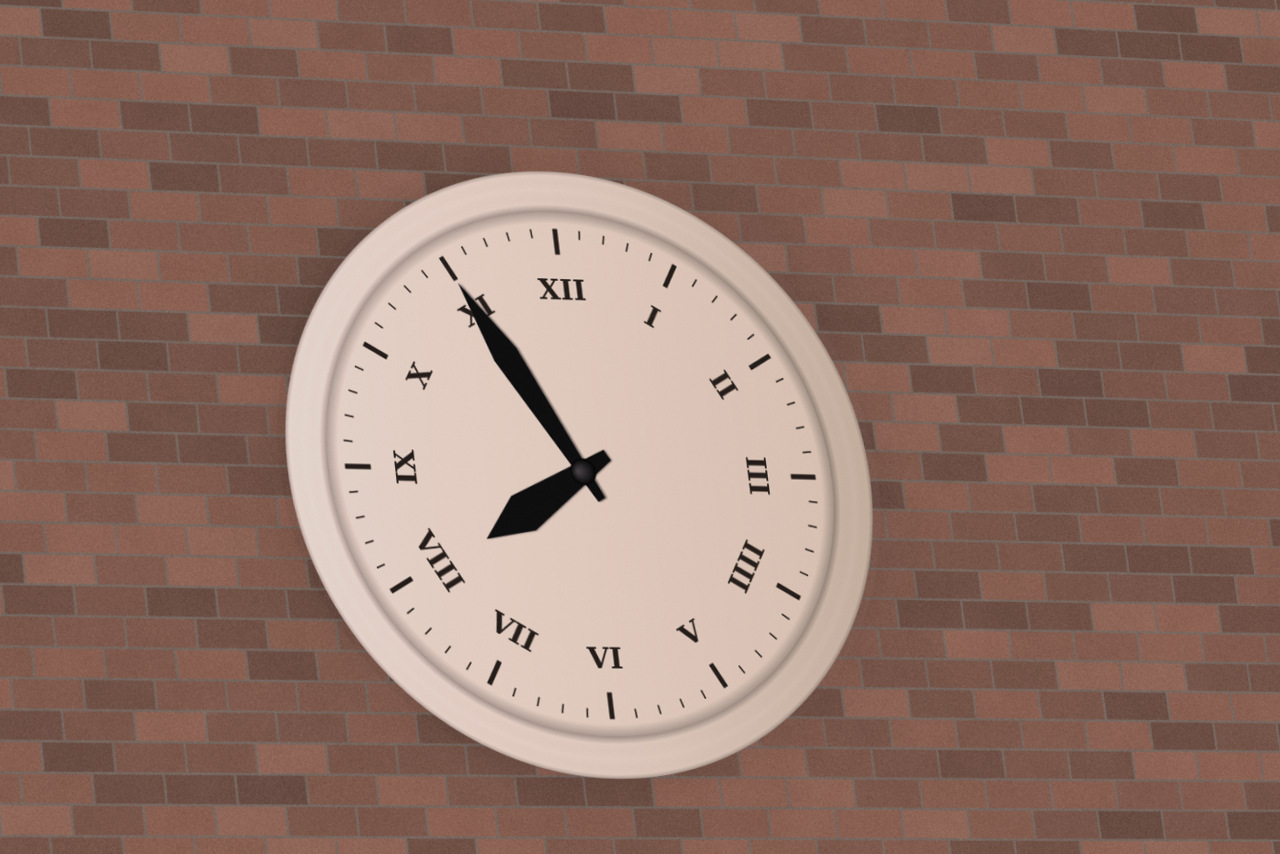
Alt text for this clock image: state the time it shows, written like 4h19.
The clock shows 7h55
